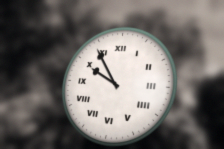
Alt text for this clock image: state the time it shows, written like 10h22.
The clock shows 9h54
